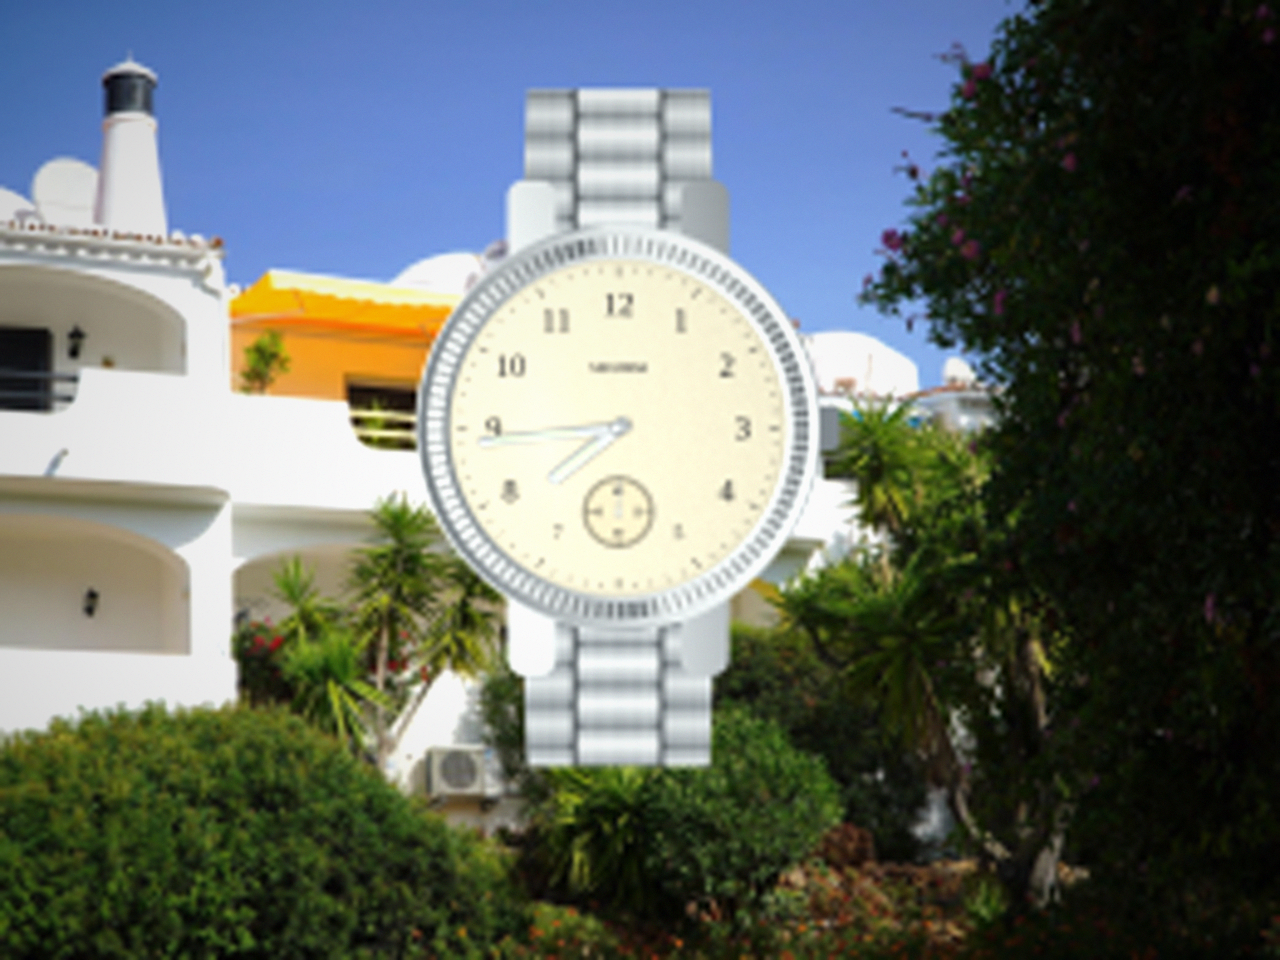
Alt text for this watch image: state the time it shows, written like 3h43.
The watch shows 7h44
